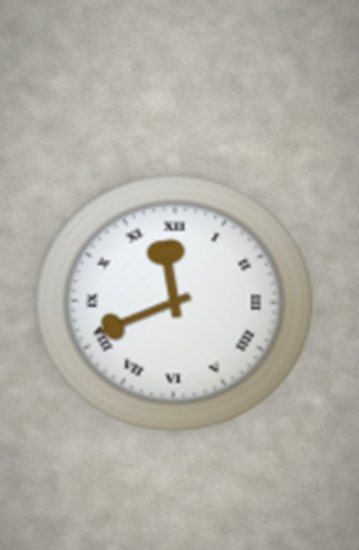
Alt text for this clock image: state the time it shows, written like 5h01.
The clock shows 11h41
